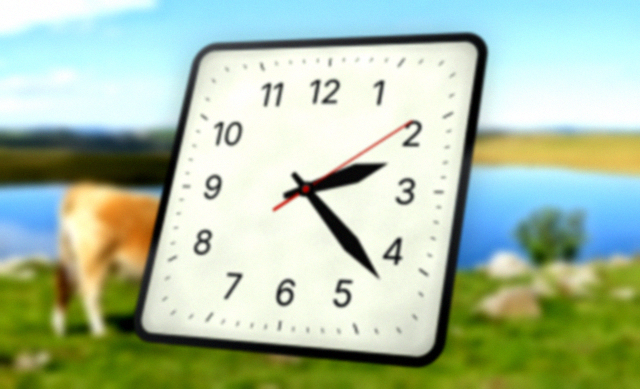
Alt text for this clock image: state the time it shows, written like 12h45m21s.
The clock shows 2h22m09s
